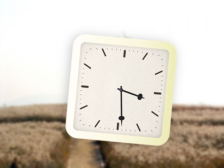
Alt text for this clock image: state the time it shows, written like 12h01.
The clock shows 3h29
